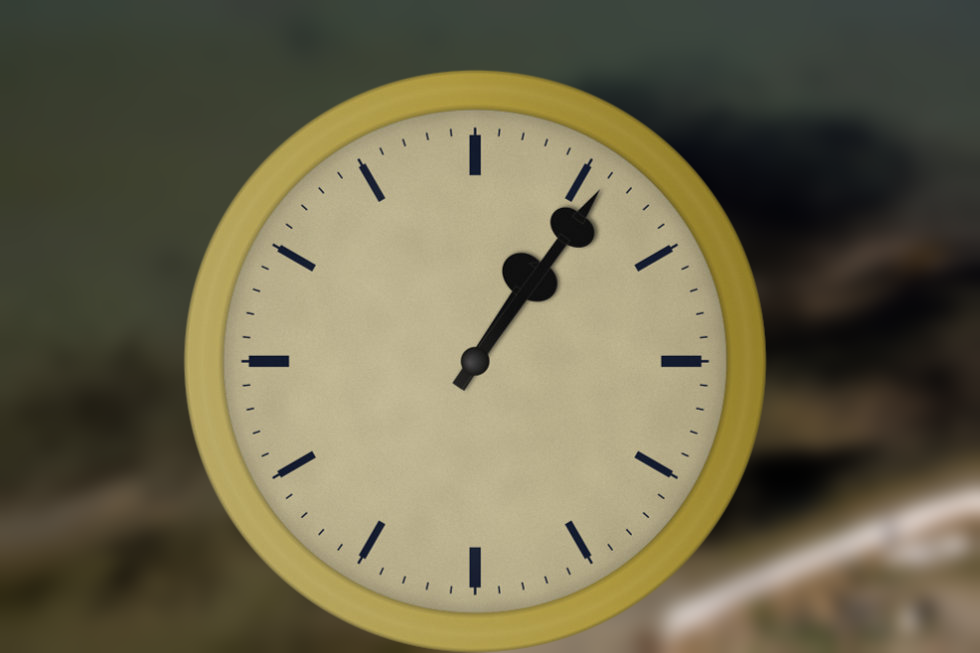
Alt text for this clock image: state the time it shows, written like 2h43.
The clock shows 1h06
